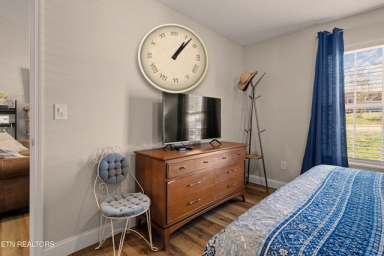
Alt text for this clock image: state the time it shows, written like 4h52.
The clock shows 1h07
